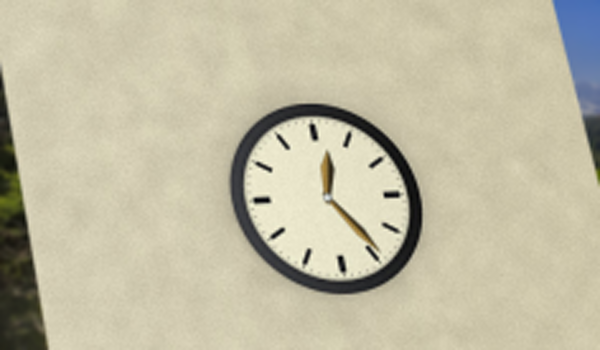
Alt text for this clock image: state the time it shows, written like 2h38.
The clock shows 12h24
